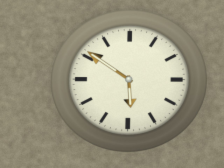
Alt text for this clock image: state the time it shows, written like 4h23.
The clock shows 5h51
